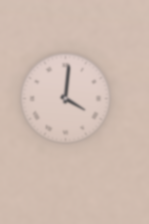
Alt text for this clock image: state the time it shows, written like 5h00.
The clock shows 4h01
